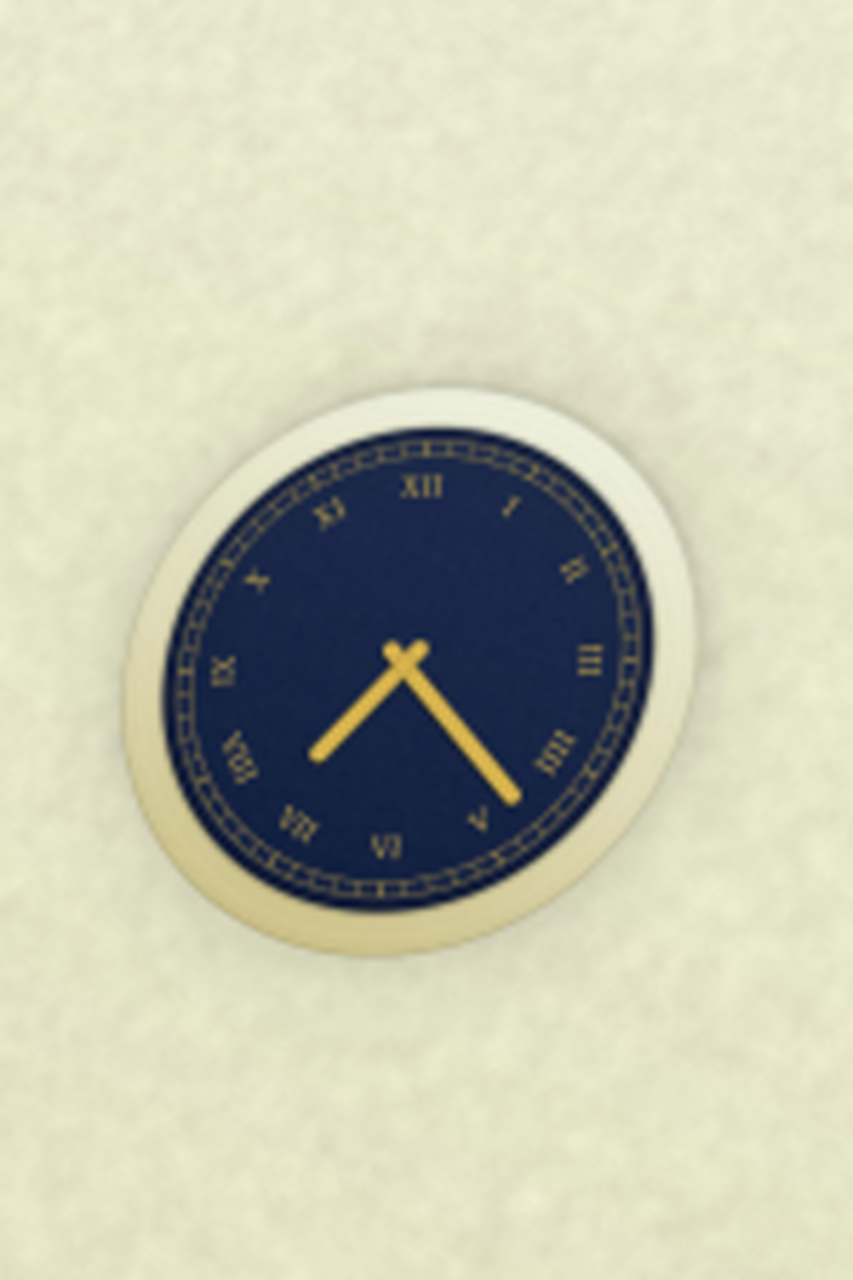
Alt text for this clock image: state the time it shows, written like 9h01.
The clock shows 7h23
